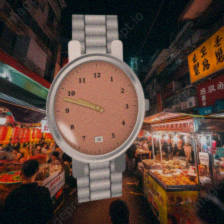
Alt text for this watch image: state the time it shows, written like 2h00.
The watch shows 9h48
